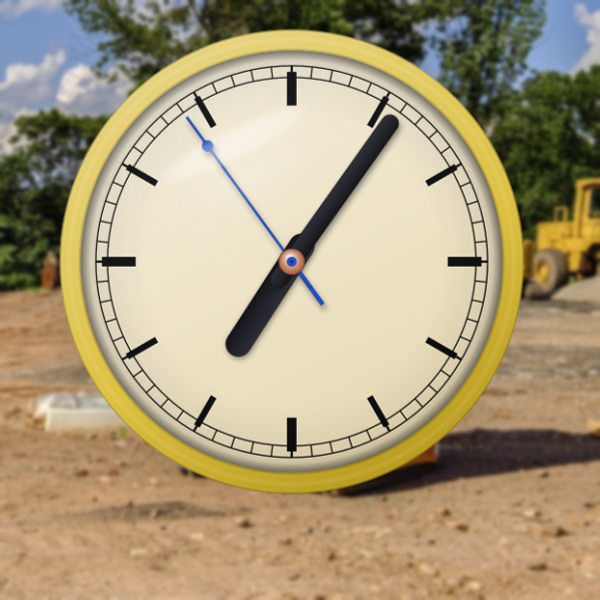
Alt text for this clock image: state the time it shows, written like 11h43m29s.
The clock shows 7h05m54s
